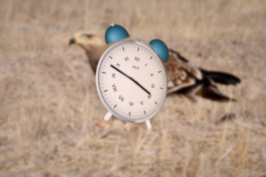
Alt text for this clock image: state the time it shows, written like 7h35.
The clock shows 3h48
